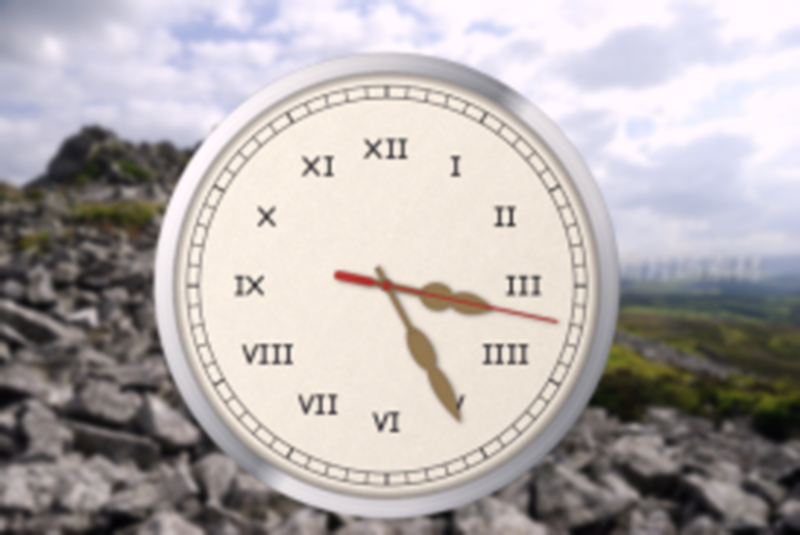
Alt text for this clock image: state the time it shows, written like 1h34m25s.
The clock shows 3h25m17s
